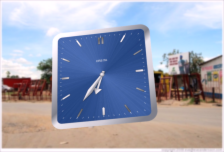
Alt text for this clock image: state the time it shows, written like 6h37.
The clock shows 6h36
